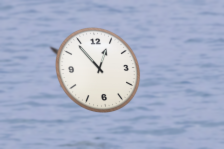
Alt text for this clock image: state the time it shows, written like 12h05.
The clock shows 12h54
